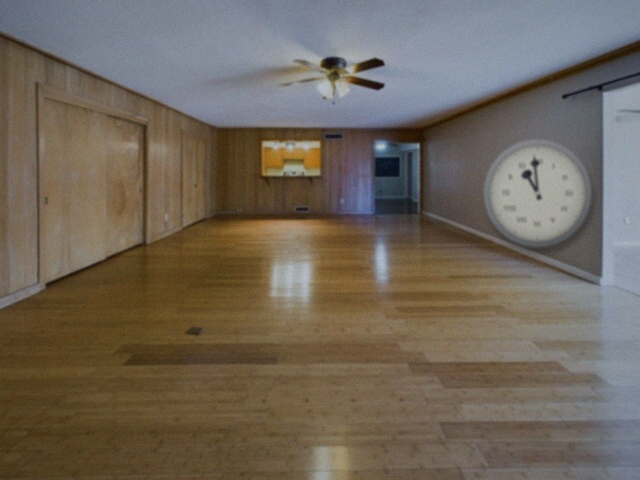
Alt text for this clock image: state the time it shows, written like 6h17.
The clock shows 10h59
